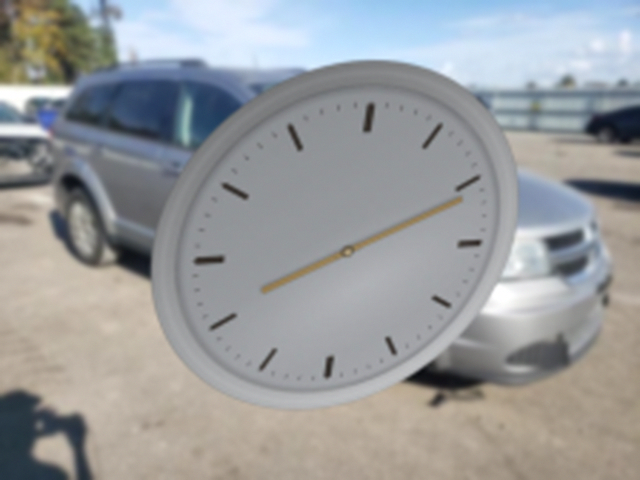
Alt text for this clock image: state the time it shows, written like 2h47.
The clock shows 8h11
